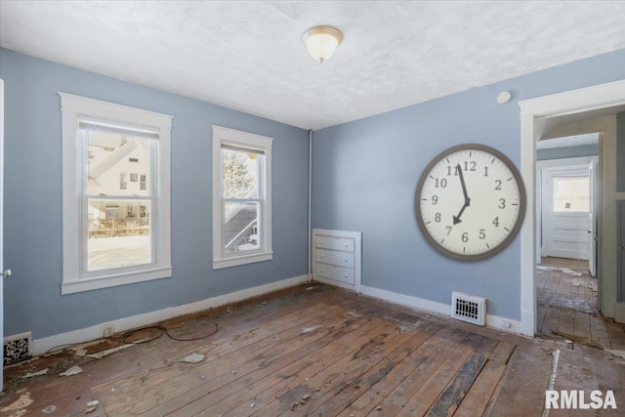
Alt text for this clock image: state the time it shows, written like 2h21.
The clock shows 6h57
